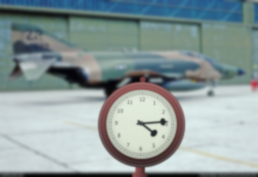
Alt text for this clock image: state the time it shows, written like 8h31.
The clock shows 4h14
